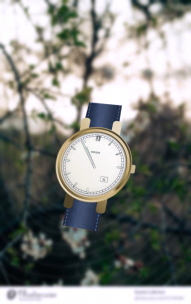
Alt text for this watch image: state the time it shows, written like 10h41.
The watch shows 10h54
